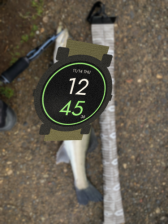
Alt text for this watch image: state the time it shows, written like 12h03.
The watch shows 12h45
